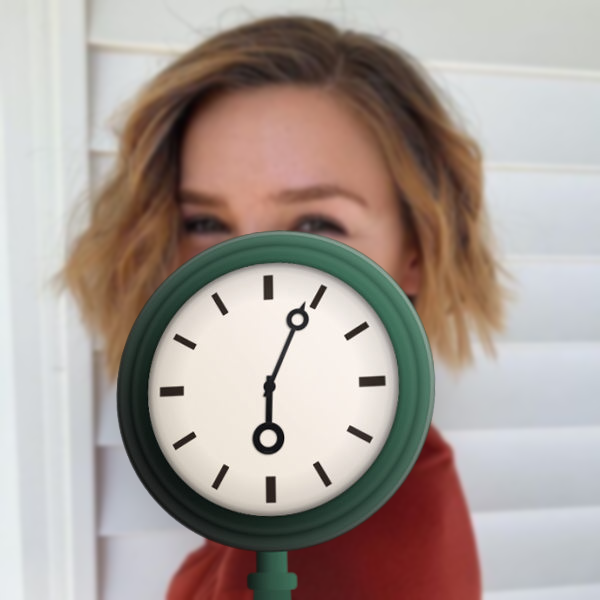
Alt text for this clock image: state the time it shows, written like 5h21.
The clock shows 6h04
